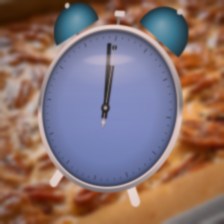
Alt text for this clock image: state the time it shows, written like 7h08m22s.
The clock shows 11h59m00s
